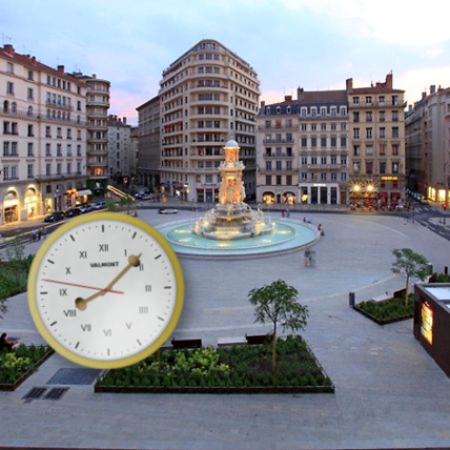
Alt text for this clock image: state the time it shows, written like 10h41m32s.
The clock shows 8h07m47s
